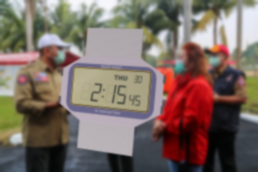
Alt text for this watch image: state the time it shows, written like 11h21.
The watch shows 2h15
